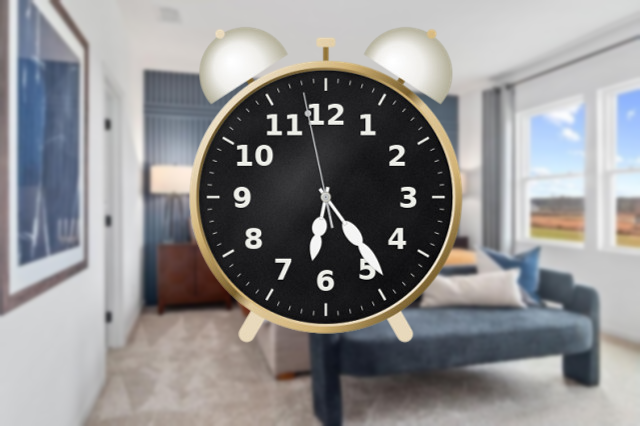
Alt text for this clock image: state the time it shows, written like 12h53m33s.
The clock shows 6h23m58s
